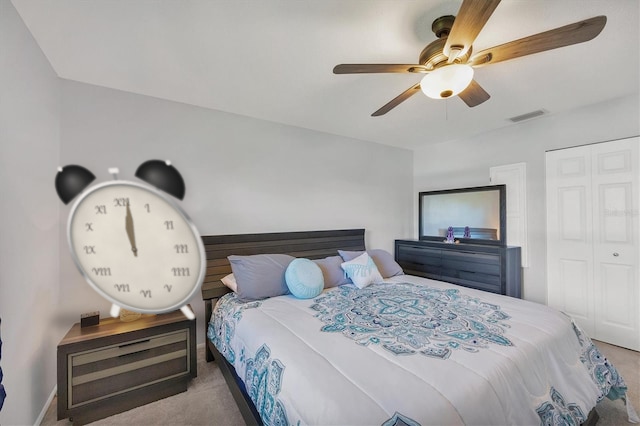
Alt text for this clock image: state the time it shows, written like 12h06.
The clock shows 12h01
